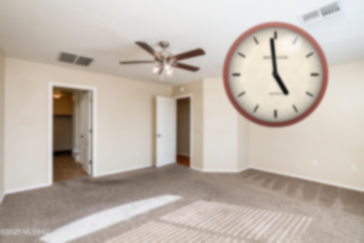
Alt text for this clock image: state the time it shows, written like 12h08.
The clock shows 4h59
